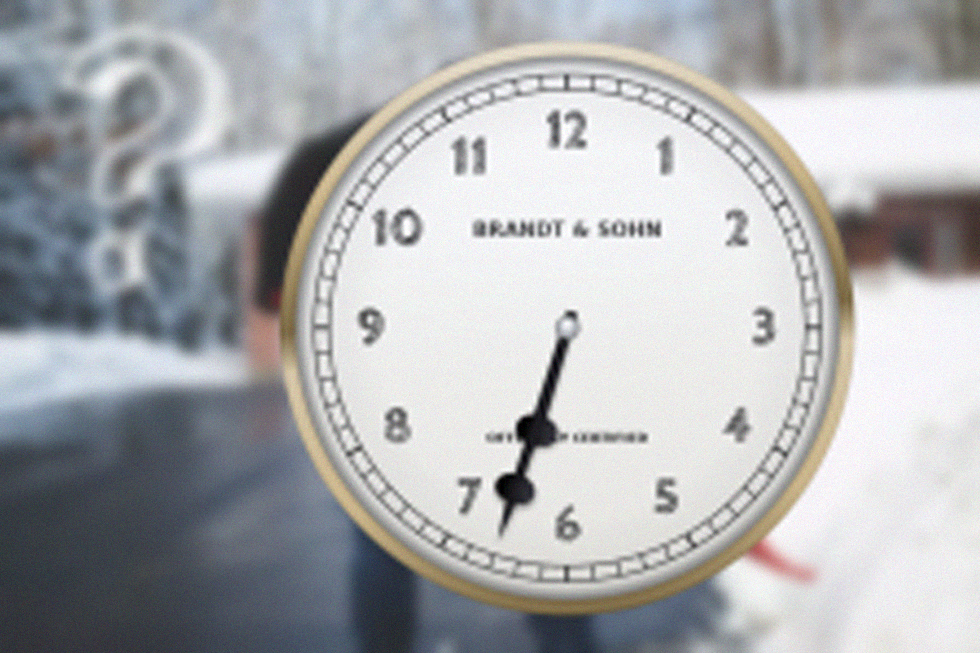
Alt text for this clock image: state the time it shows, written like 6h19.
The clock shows 6h33
